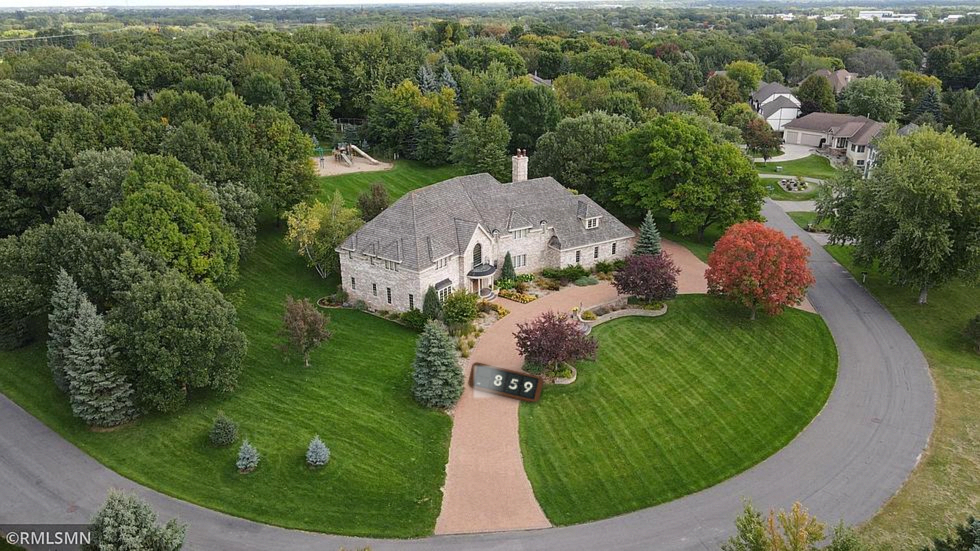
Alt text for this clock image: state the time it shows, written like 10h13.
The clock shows 8h59
